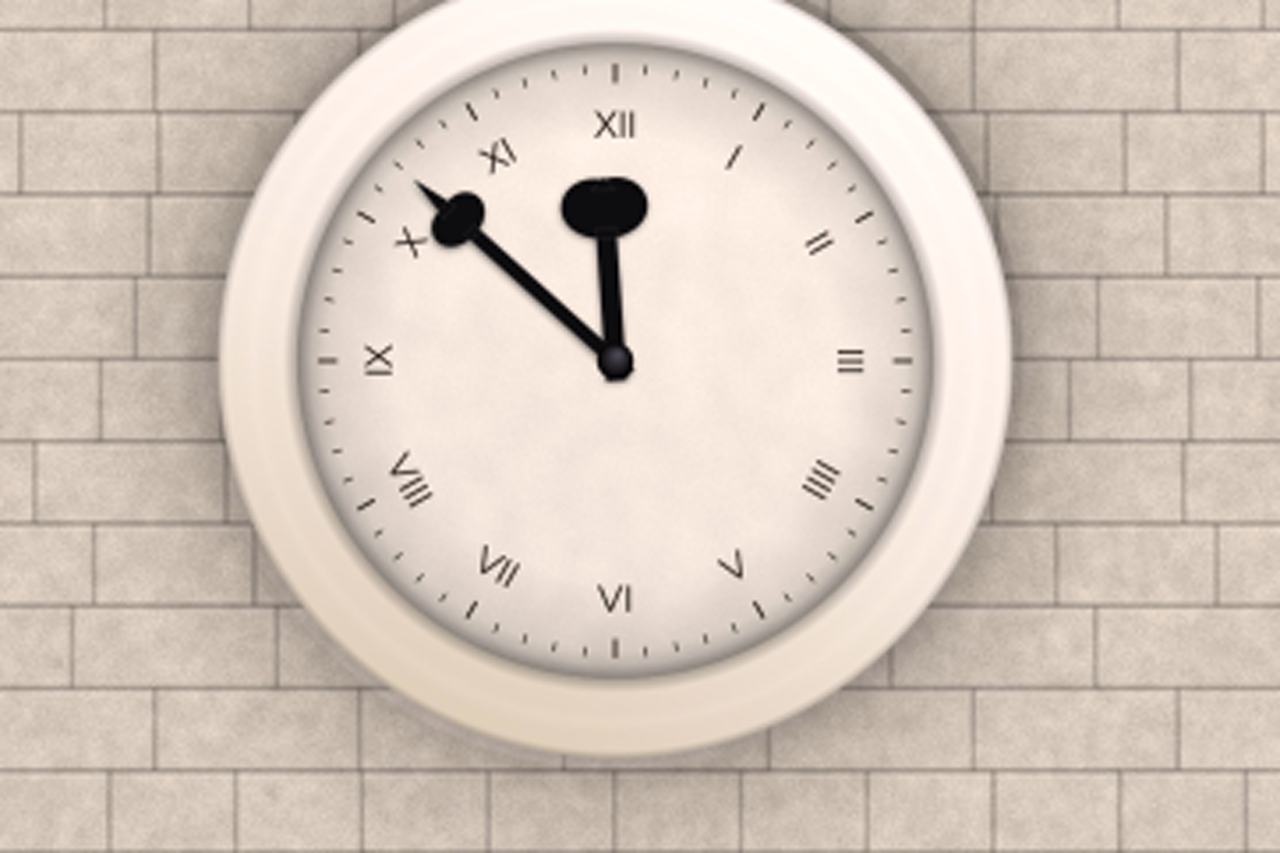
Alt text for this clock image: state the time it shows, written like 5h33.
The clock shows 11h52
